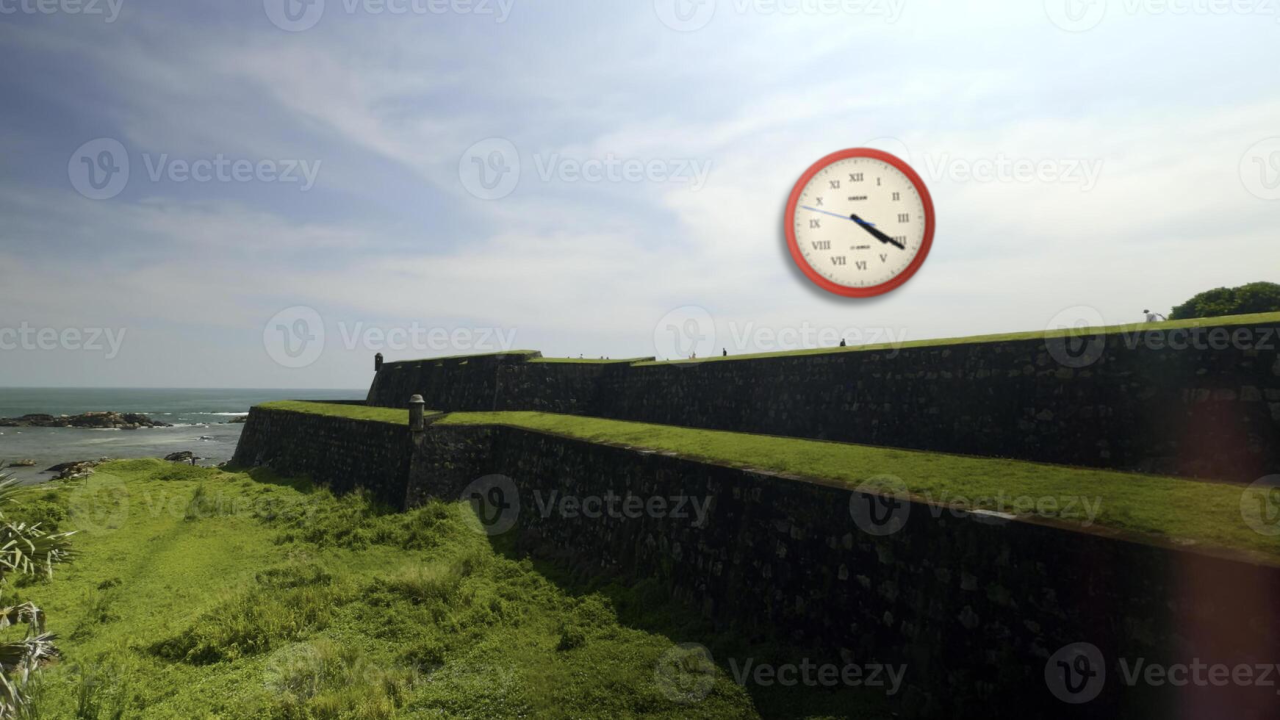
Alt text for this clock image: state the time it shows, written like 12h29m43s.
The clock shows 4h20m48s
